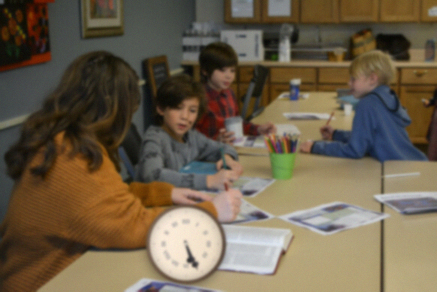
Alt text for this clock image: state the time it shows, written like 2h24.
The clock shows 5h26
